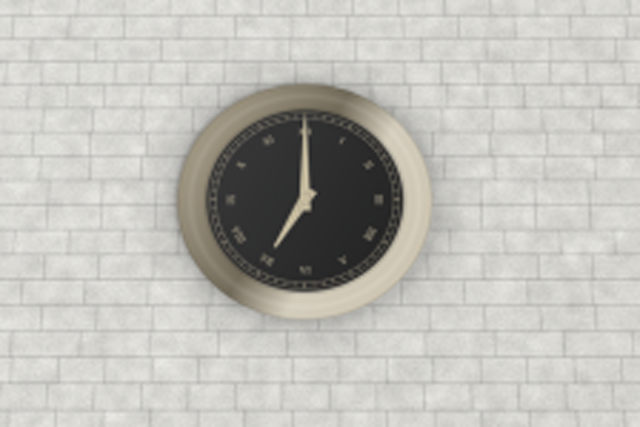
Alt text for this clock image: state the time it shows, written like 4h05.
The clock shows 7h00
